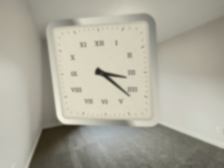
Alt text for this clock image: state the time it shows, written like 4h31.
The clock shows 3h22
